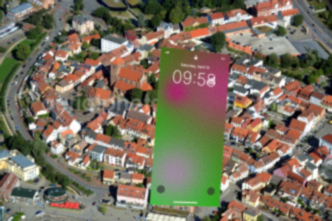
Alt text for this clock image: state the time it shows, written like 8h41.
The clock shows 9h58
